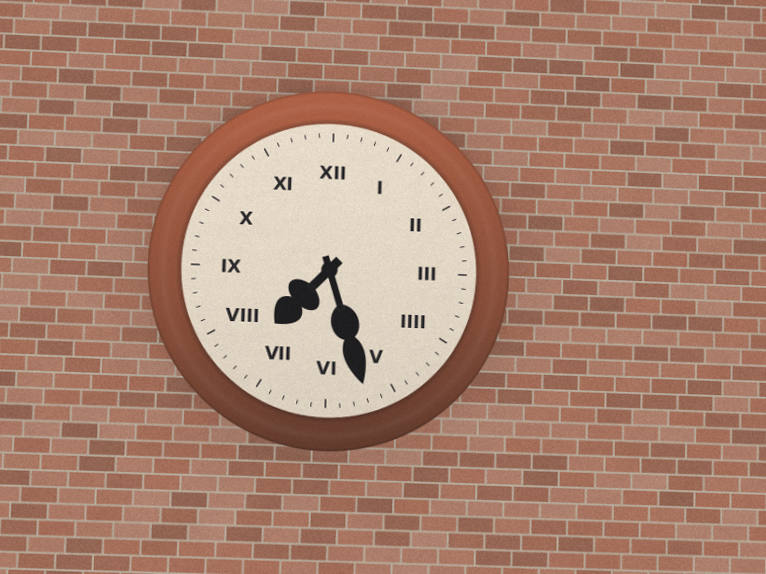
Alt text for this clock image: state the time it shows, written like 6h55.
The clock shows 7h27
